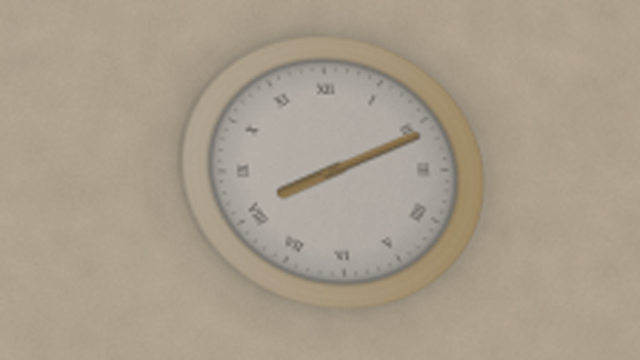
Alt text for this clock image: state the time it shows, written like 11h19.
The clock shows 8h11
